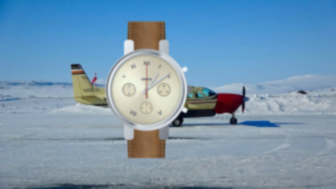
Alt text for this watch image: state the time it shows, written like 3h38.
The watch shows 1h09
